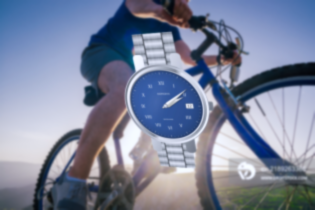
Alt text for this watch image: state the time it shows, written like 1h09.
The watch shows 2h09
